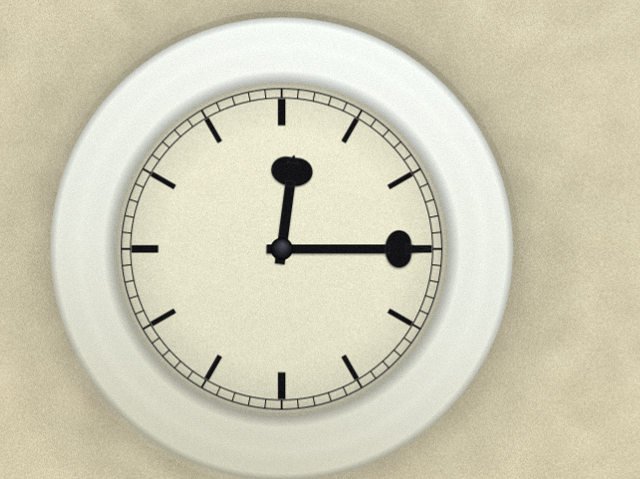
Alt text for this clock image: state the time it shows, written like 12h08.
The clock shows 12h15
